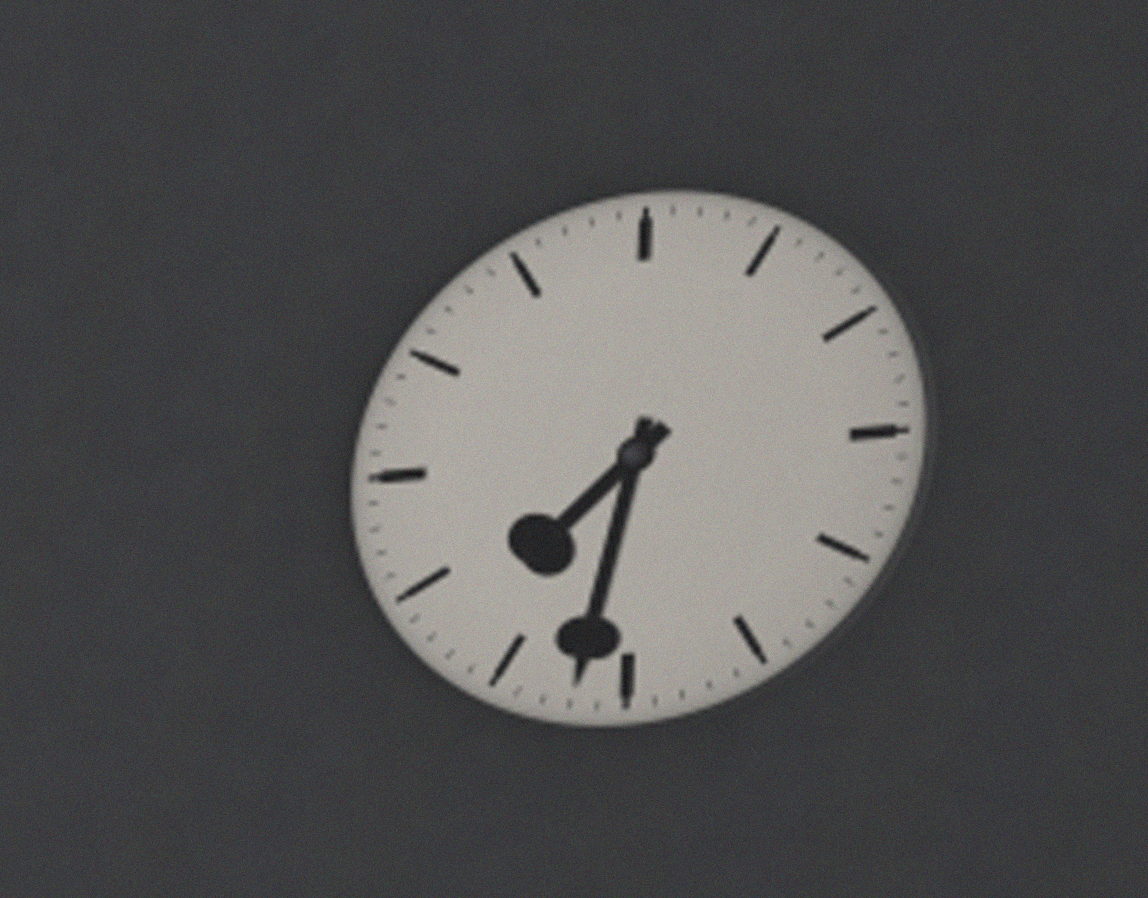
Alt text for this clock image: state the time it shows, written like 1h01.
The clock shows 7h32
